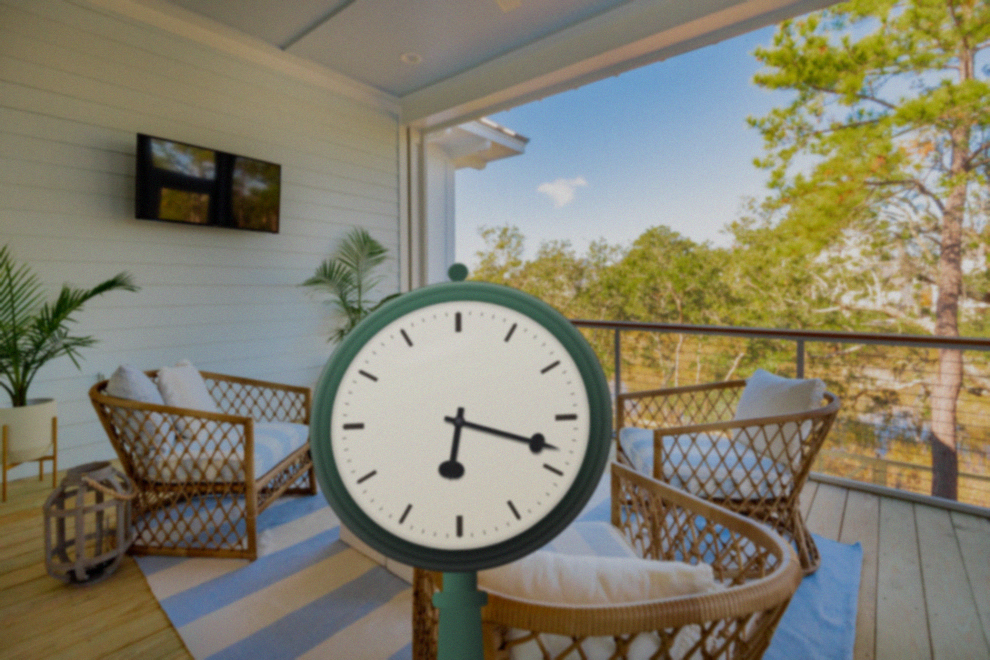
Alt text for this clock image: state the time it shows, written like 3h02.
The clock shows 6h18
